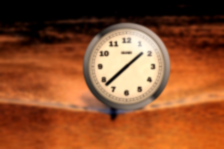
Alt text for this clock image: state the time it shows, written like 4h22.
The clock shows 1h38
